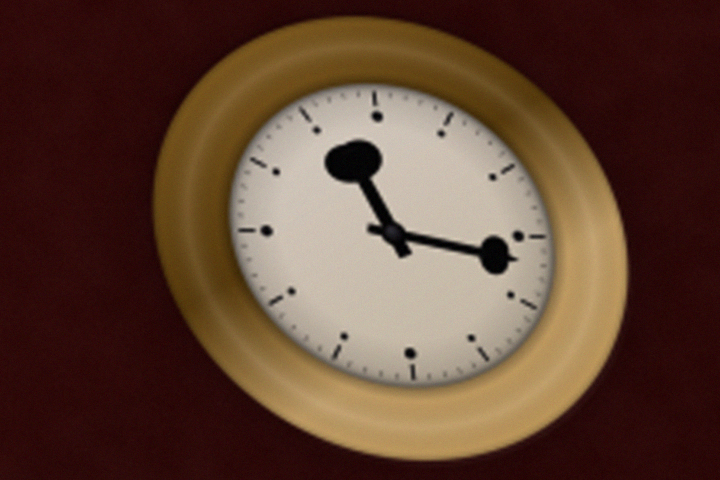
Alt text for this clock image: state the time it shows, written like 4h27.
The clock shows 11h17
